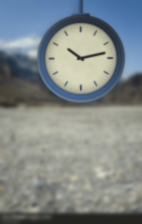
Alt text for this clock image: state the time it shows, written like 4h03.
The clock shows 10h13
